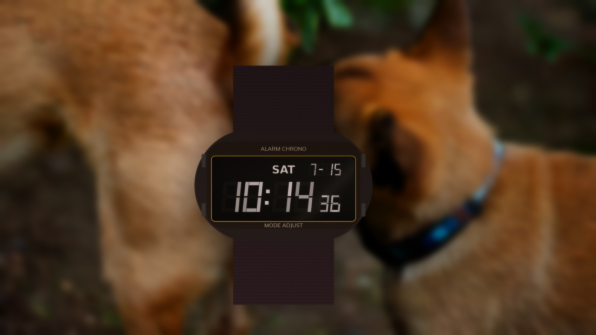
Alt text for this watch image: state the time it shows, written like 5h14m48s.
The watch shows 10h14m36s
